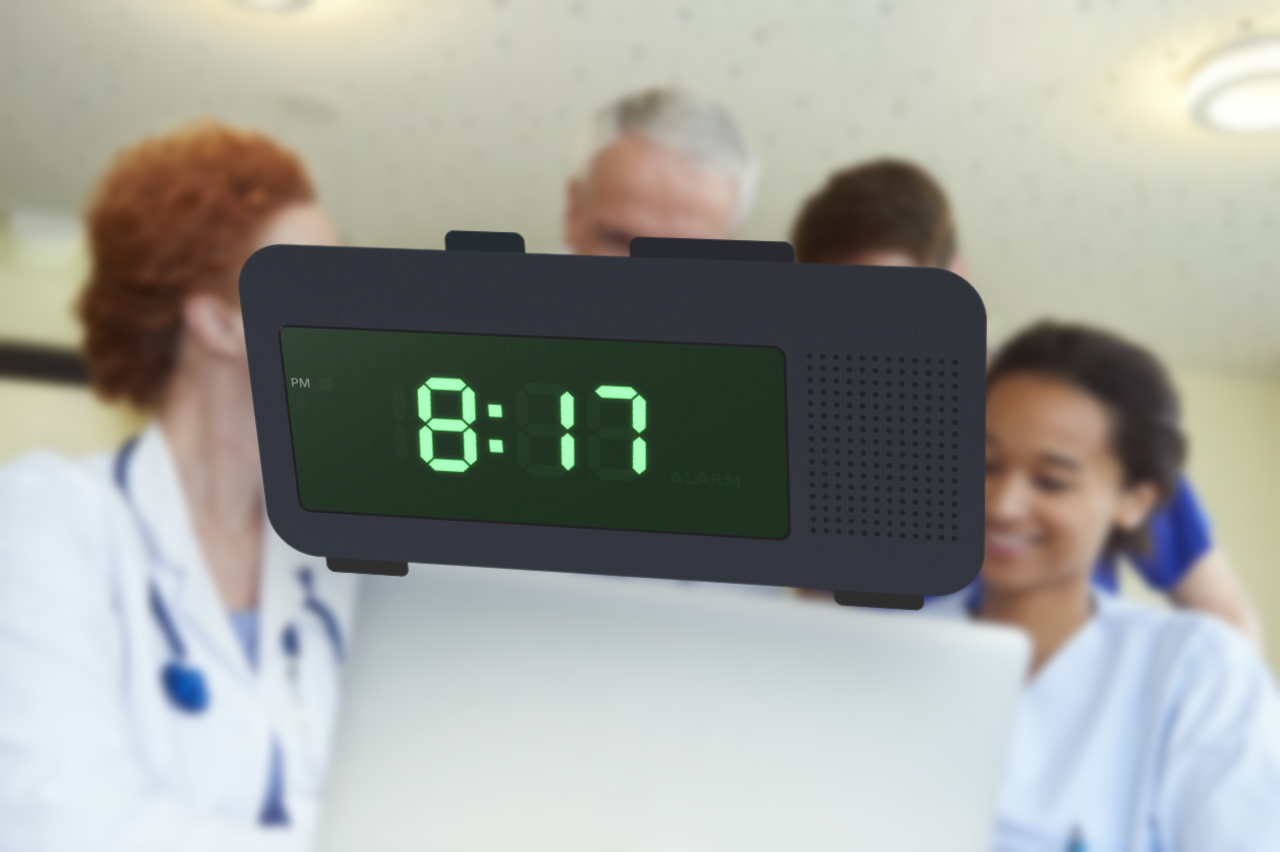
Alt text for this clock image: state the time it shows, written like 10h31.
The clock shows 8h17
